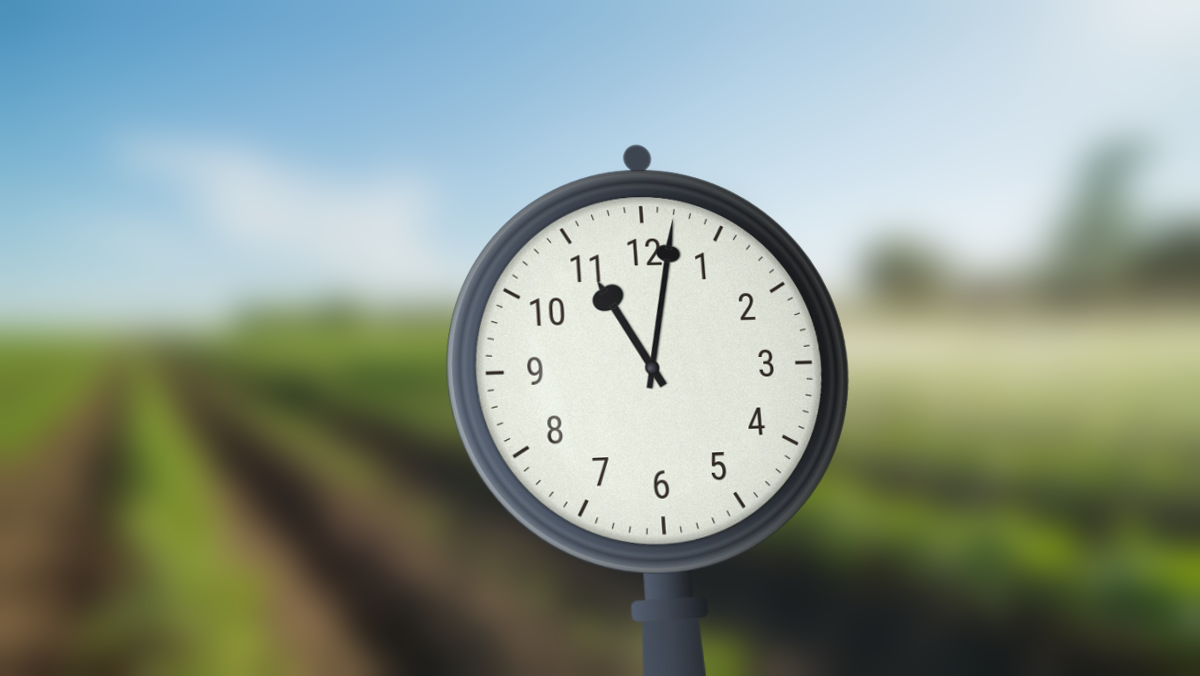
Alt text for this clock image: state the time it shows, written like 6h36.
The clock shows 11h02
